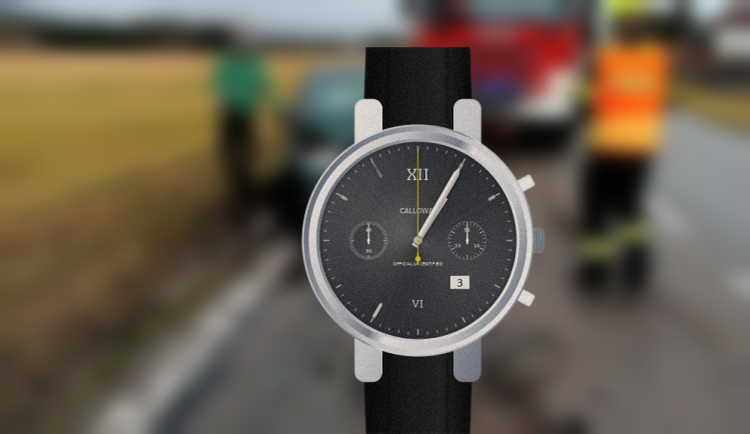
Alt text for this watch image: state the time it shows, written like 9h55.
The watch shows 1h05
